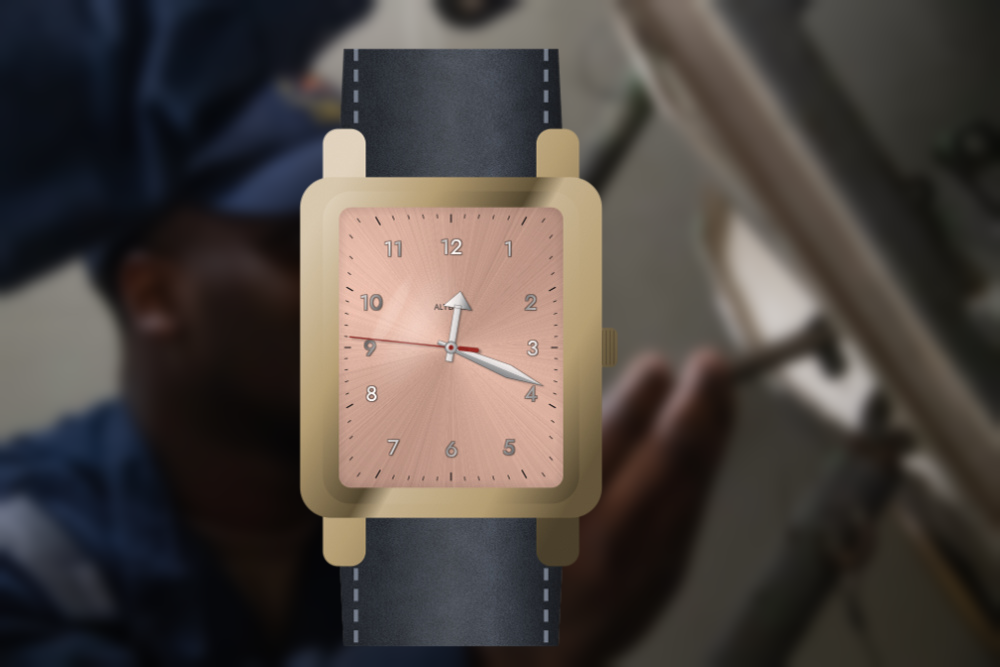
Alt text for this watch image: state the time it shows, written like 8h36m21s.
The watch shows 12h18m46s
